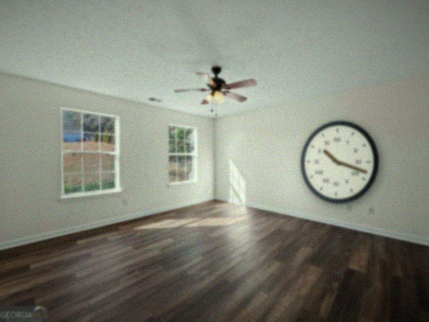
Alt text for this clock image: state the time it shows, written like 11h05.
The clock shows 10h18
